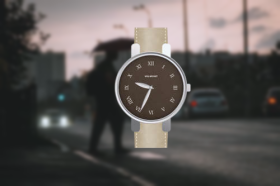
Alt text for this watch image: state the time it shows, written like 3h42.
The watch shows 9h34
